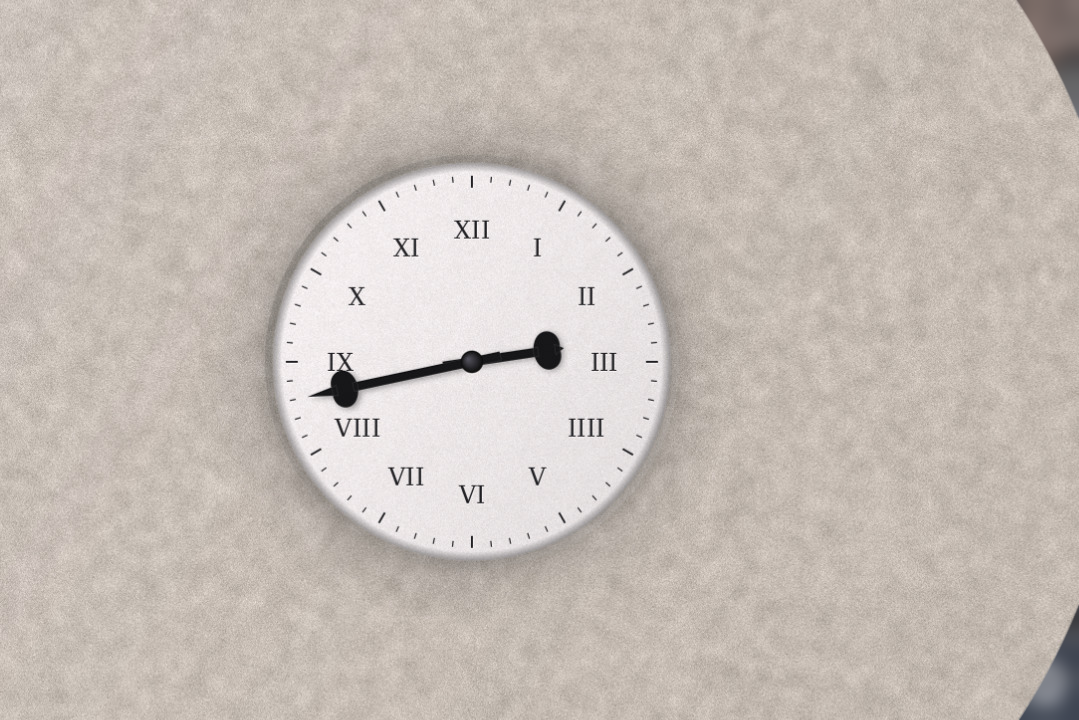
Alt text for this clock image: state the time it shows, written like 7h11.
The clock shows 2h43
